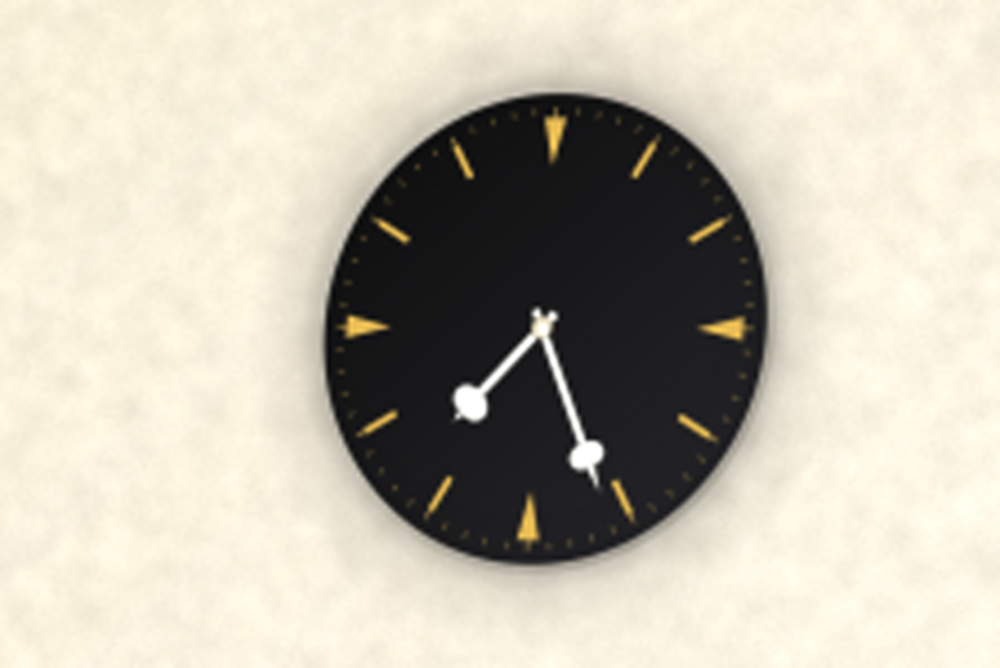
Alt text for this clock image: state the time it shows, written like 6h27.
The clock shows 7h26
